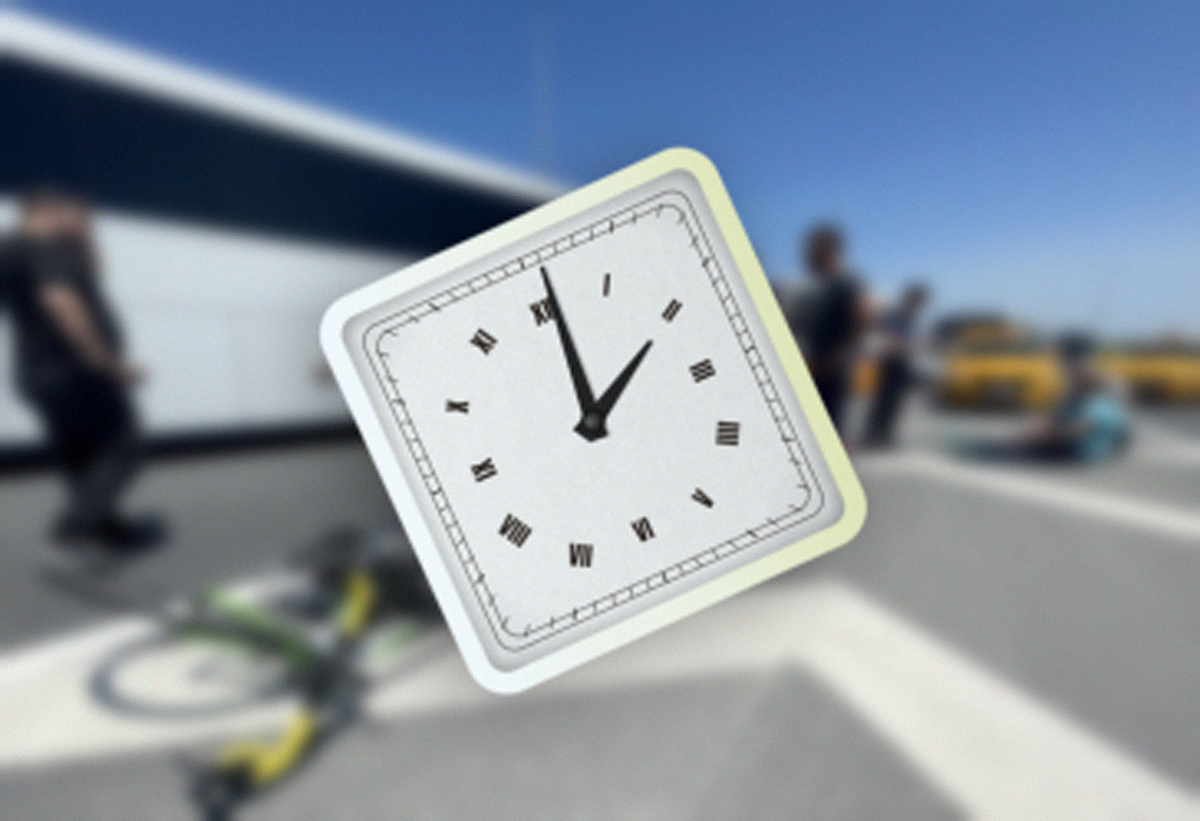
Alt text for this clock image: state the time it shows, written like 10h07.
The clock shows 2h01
